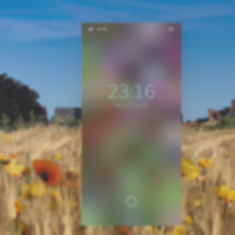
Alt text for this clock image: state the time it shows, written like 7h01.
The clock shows 23h16
